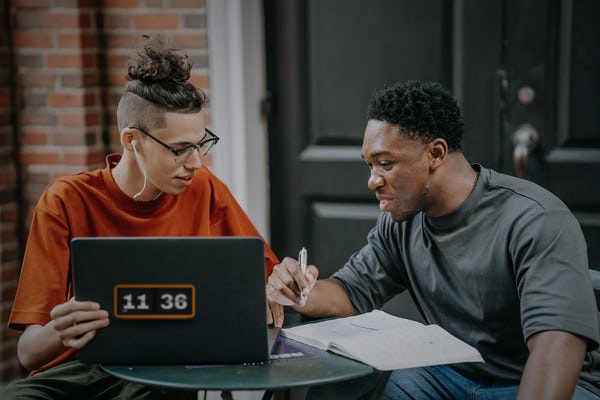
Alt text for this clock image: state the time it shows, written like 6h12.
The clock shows 11h36
